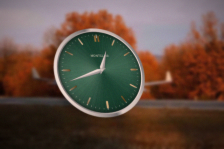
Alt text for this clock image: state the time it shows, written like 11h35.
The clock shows 12h42
